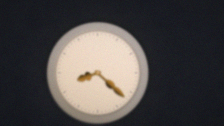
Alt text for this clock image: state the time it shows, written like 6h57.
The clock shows 8h22
